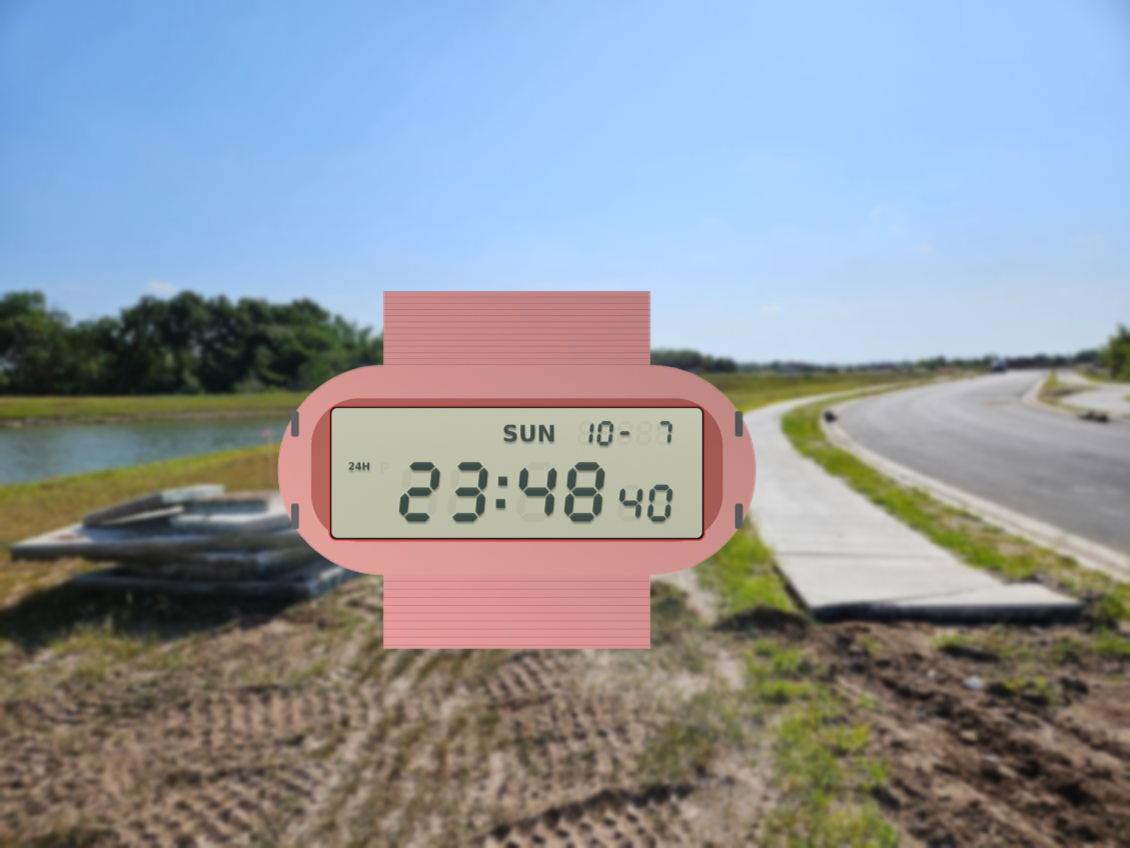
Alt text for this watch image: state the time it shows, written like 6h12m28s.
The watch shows 23h48m40s
